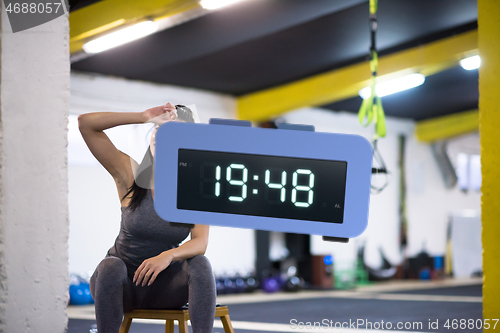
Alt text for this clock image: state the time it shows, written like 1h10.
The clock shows 19h48
